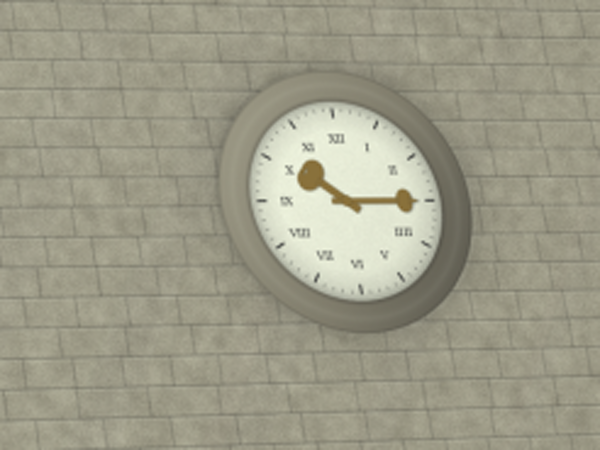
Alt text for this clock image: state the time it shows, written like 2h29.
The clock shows 10h15
